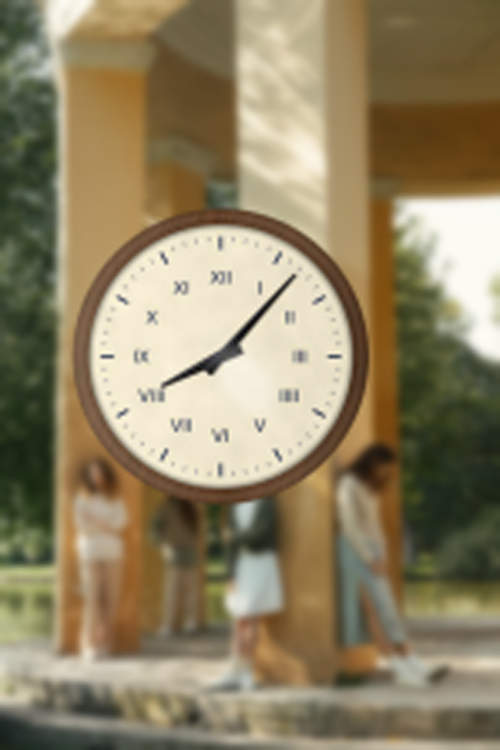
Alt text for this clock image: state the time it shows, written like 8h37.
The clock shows 8h07
